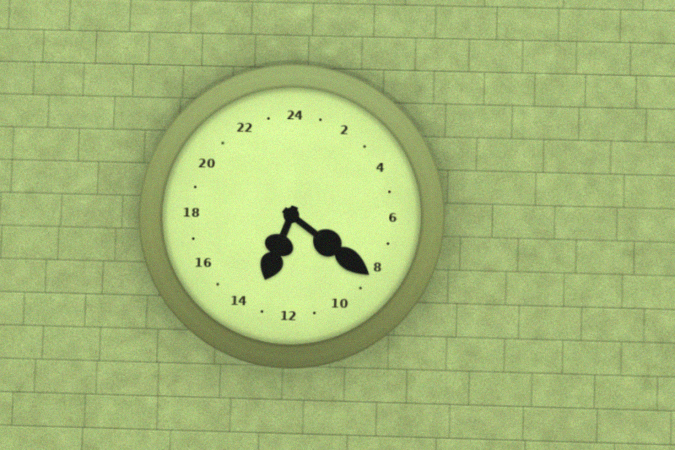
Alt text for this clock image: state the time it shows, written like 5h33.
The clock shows 13h21
